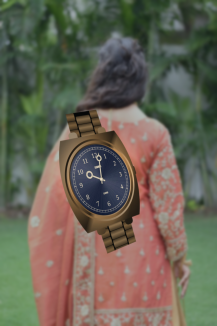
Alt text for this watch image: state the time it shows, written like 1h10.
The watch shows 10h02
